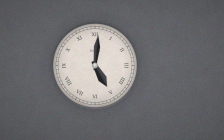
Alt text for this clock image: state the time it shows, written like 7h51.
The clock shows 5h01
